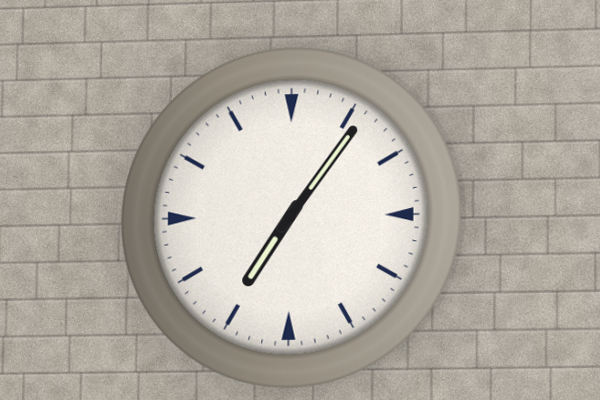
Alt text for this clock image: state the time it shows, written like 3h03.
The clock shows 7h06
